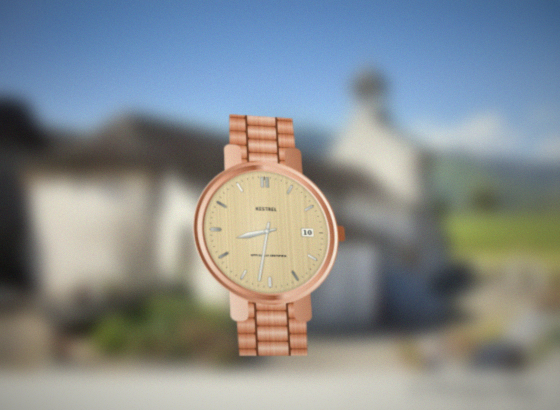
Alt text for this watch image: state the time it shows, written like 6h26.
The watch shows 8h32
